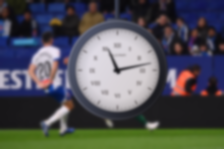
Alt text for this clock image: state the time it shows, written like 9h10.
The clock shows 11h13
